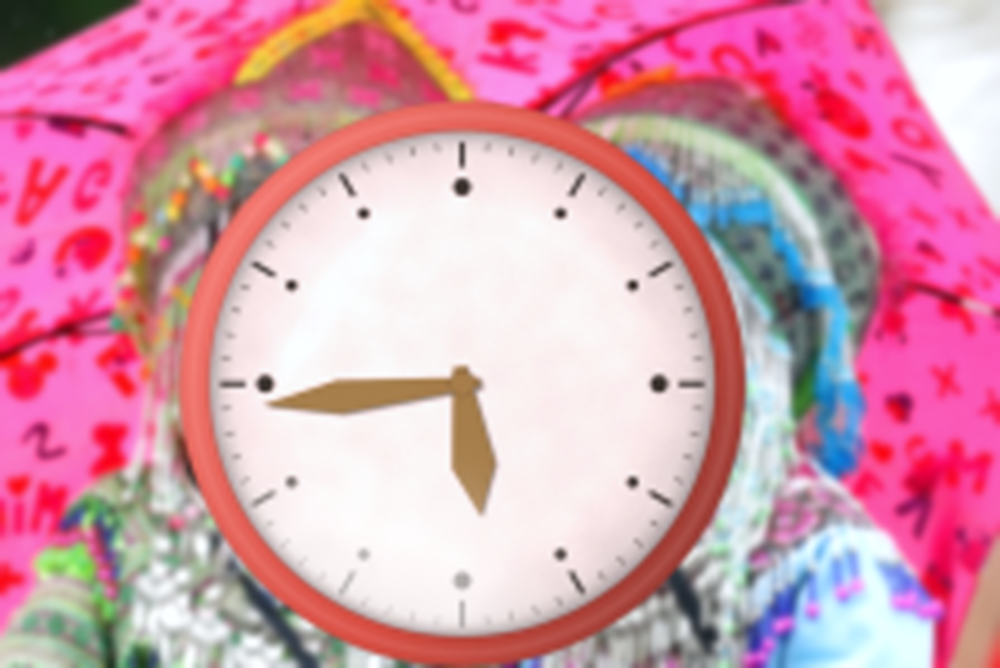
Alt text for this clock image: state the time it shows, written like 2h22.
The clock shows 5h44
